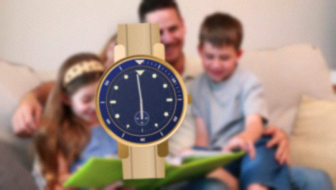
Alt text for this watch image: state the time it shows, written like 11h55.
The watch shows 5h59
